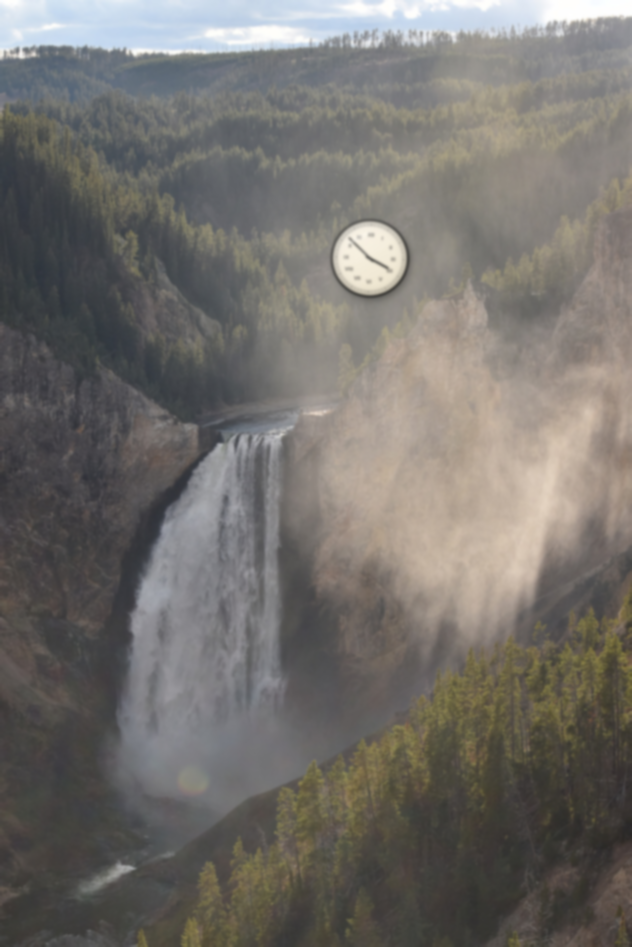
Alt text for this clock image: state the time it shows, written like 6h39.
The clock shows 3h52
